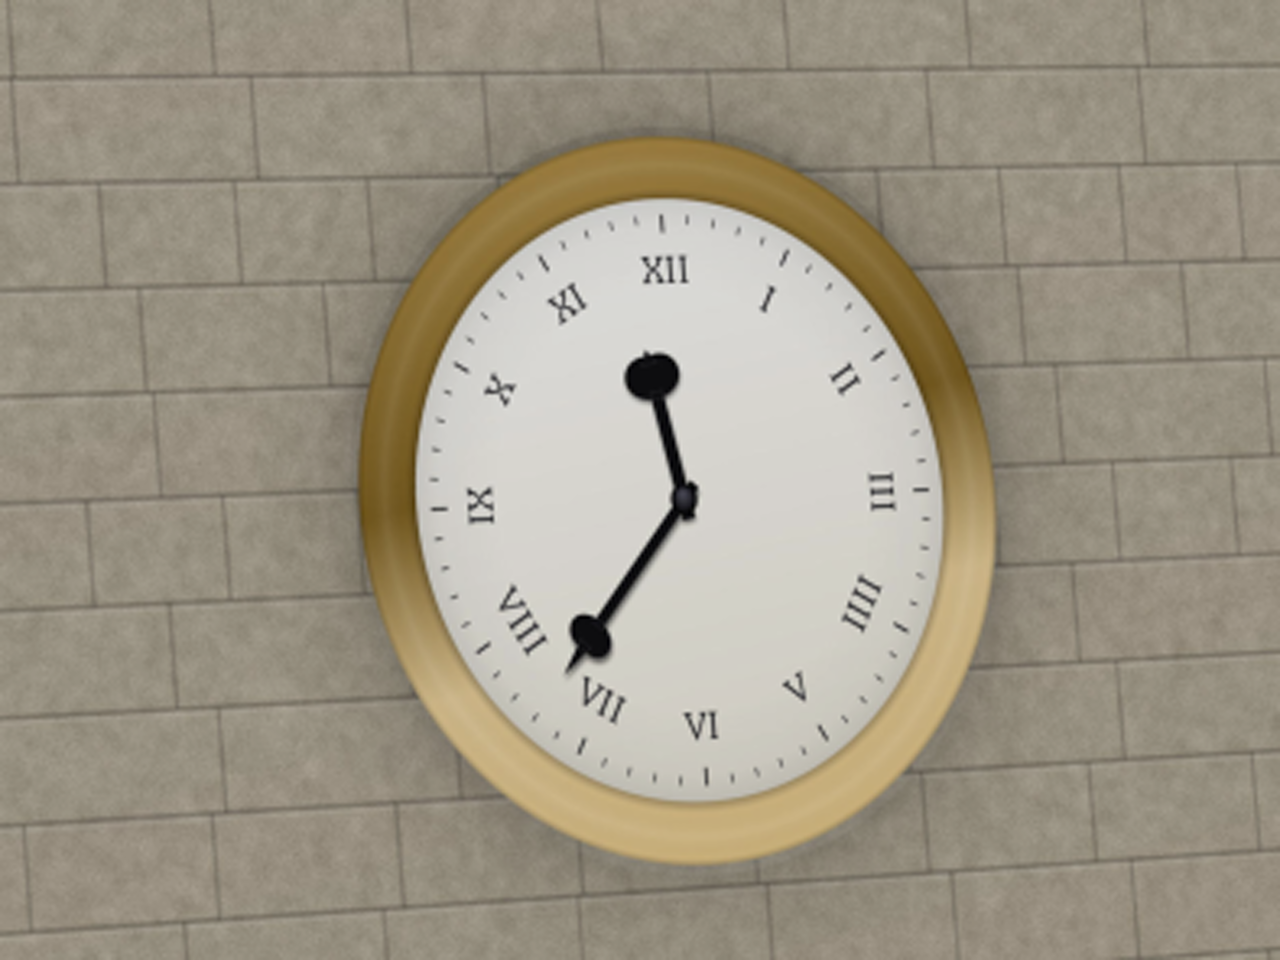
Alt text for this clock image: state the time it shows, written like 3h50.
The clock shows 11h37
